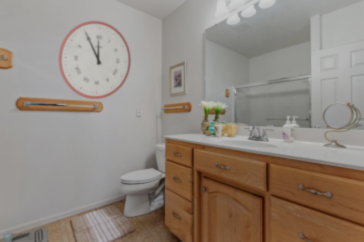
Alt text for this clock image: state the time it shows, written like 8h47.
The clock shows 11h55
